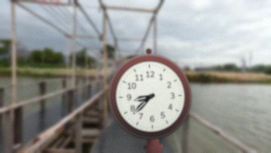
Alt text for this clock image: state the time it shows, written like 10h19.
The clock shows 8h38
